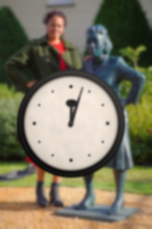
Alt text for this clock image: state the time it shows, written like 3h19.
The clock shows 12h03
